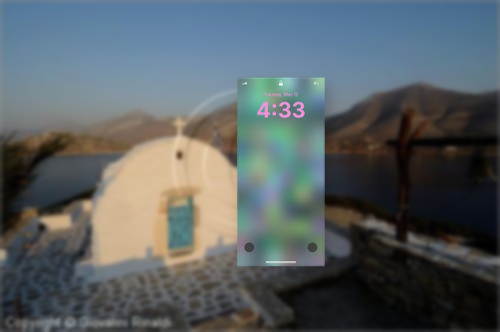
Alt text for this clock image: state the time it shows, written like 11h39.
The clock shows 4h33
